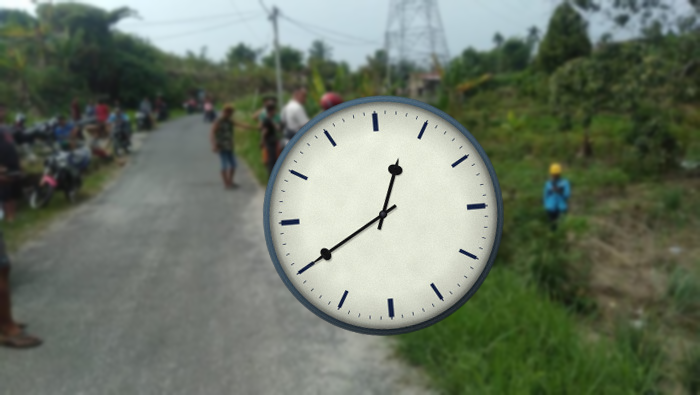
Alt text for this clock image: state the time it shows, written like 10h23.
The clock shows 12h40
